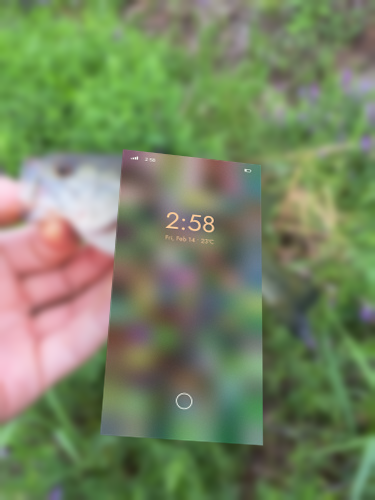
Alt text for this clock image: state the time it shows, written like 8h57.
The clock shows 2h58
